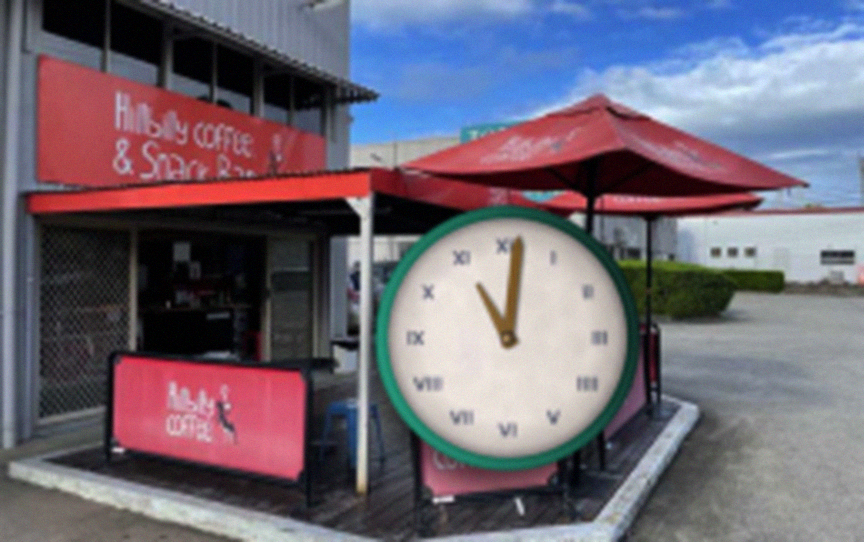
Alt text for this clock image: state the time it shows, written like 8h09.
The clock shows 11h01
